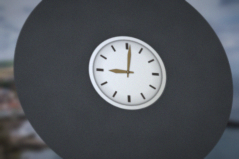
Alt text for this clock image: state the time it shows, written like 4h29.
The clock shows 9h01
